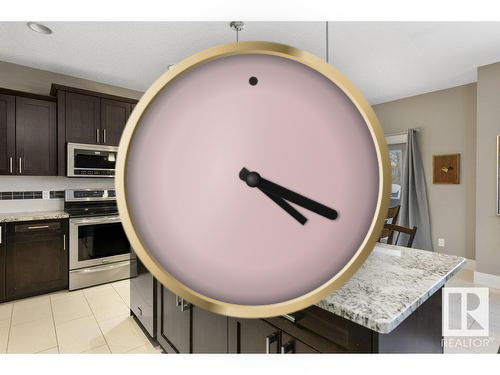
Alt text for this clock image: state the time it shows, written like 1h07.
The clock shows 4h19
